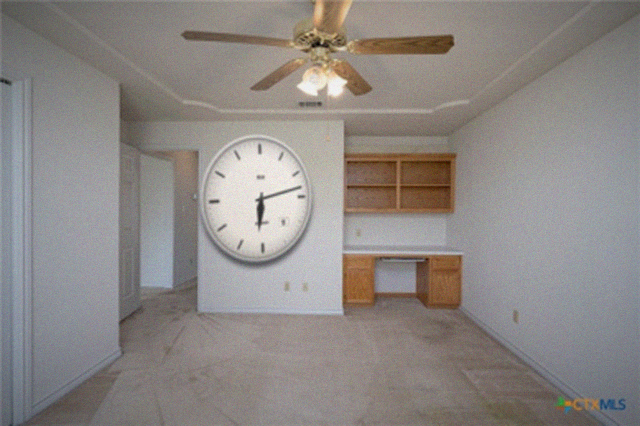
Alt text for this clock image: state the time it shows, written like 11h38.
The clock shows 6h13
